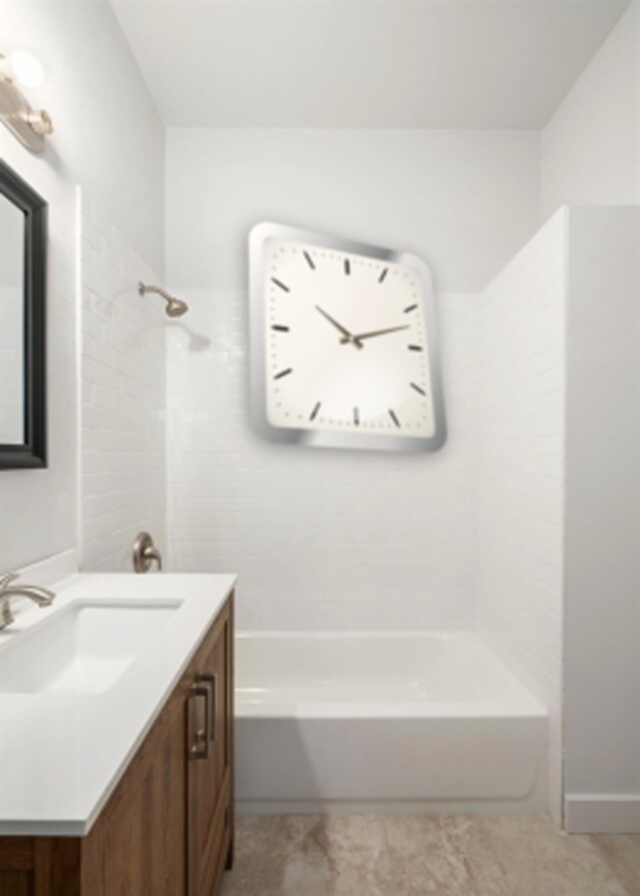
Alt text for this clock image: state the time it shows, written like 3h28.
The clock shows 10h12
